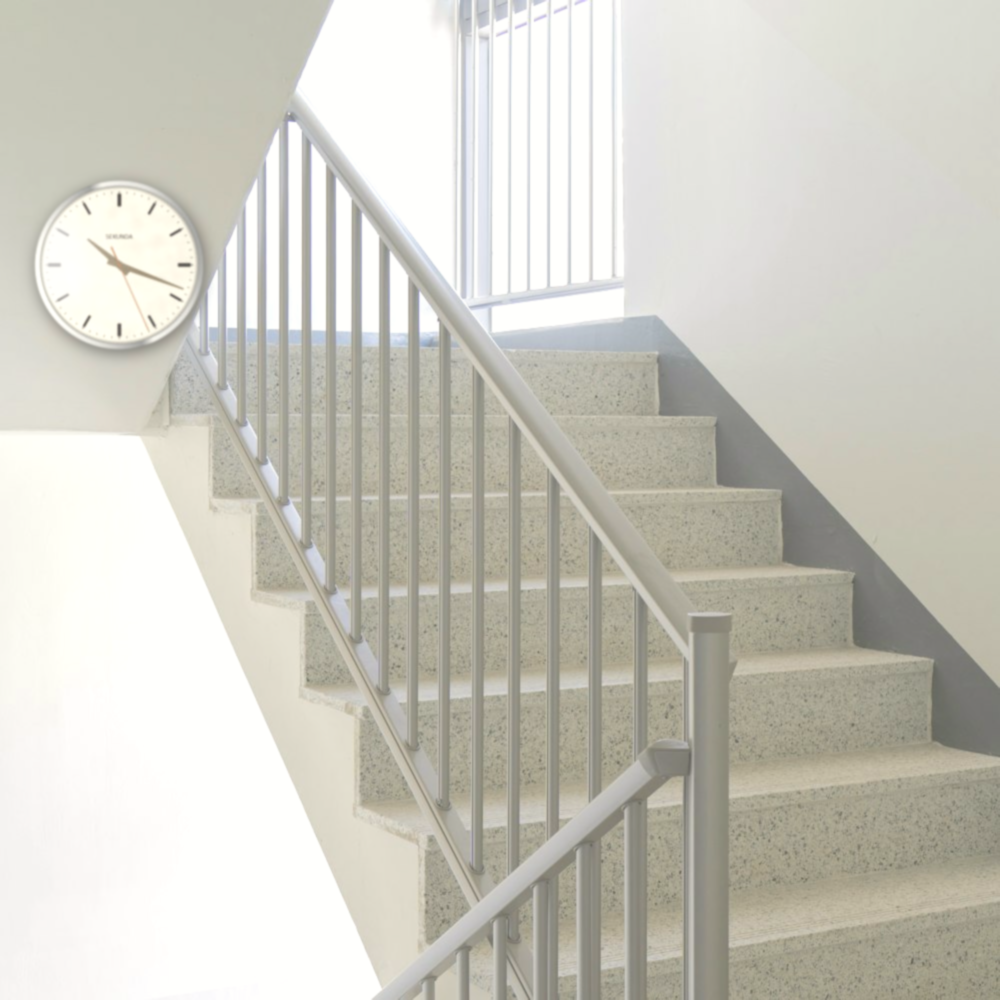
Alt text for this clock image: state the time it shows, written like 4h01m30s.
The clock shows 10h18m26s
